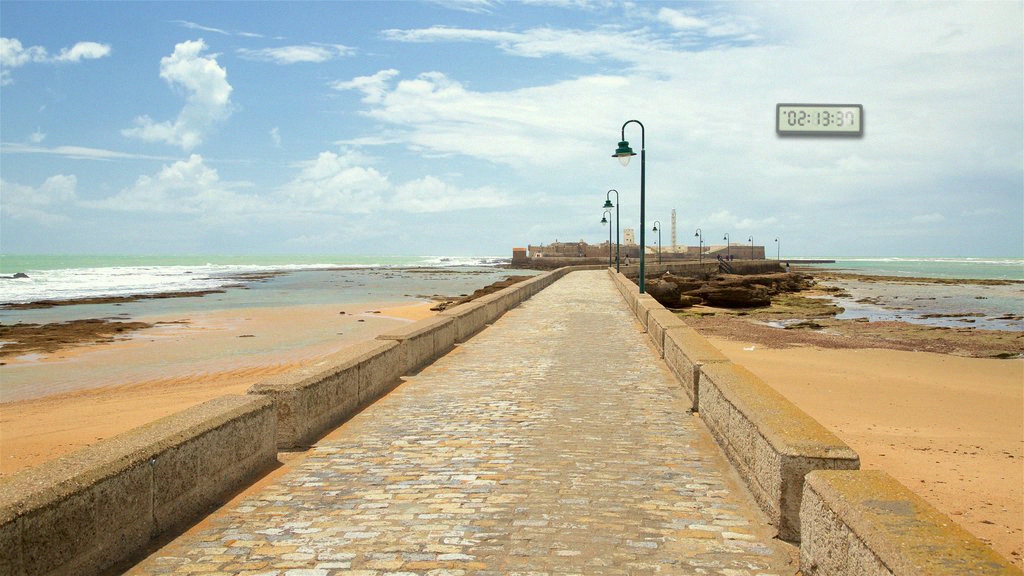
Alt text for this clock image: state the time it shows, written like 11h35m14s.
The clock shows 2h13m37s
